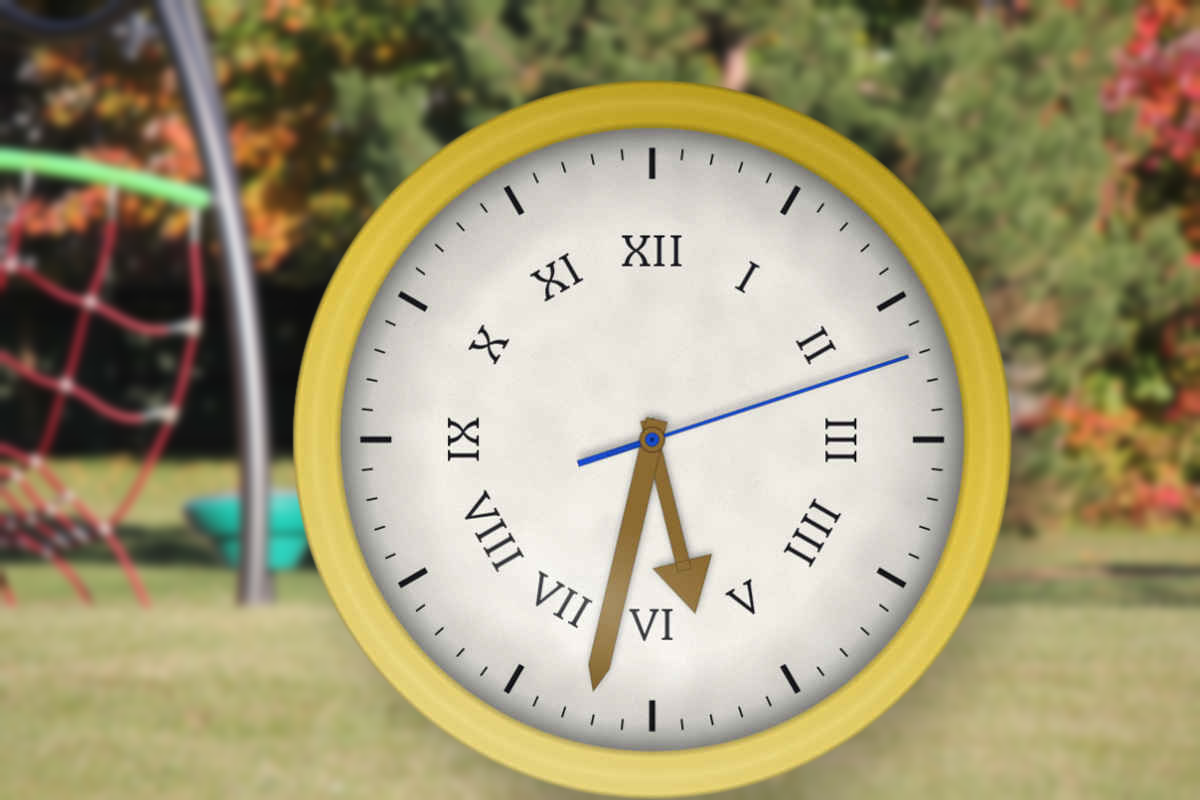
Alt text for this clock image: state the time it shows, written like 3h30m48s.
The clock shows 5h32m12s
